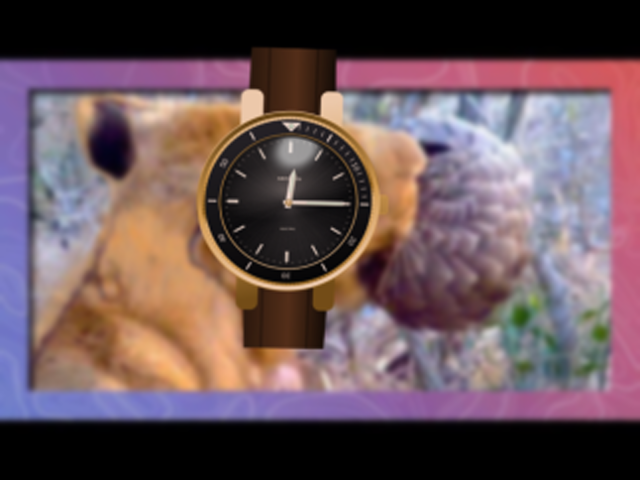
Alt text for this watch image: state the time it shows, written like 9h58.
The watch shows 12h15
